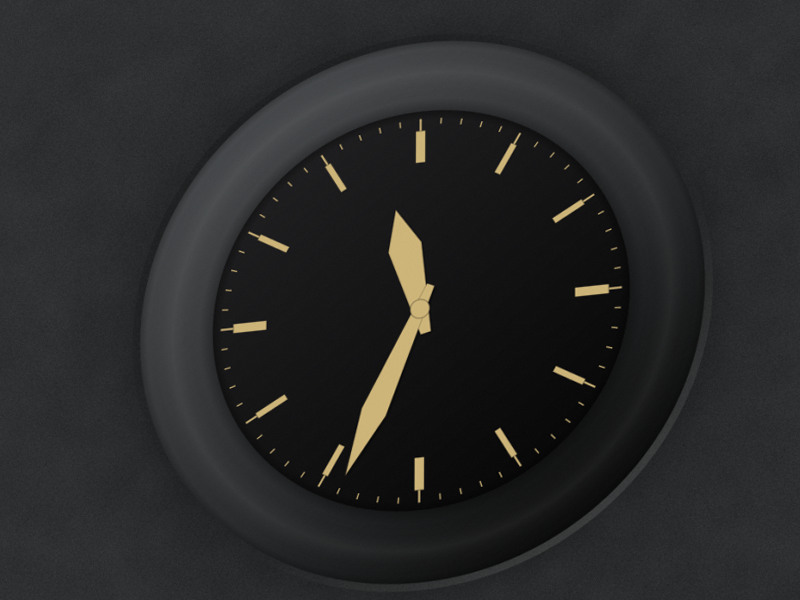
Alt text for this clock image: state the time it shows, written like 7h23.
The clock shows 11h34
